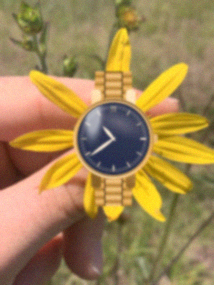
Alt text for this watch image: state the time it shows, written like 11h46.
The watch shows 10h39
